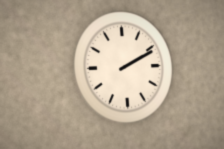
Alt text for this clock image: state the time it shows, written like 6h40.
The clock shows 2h11
